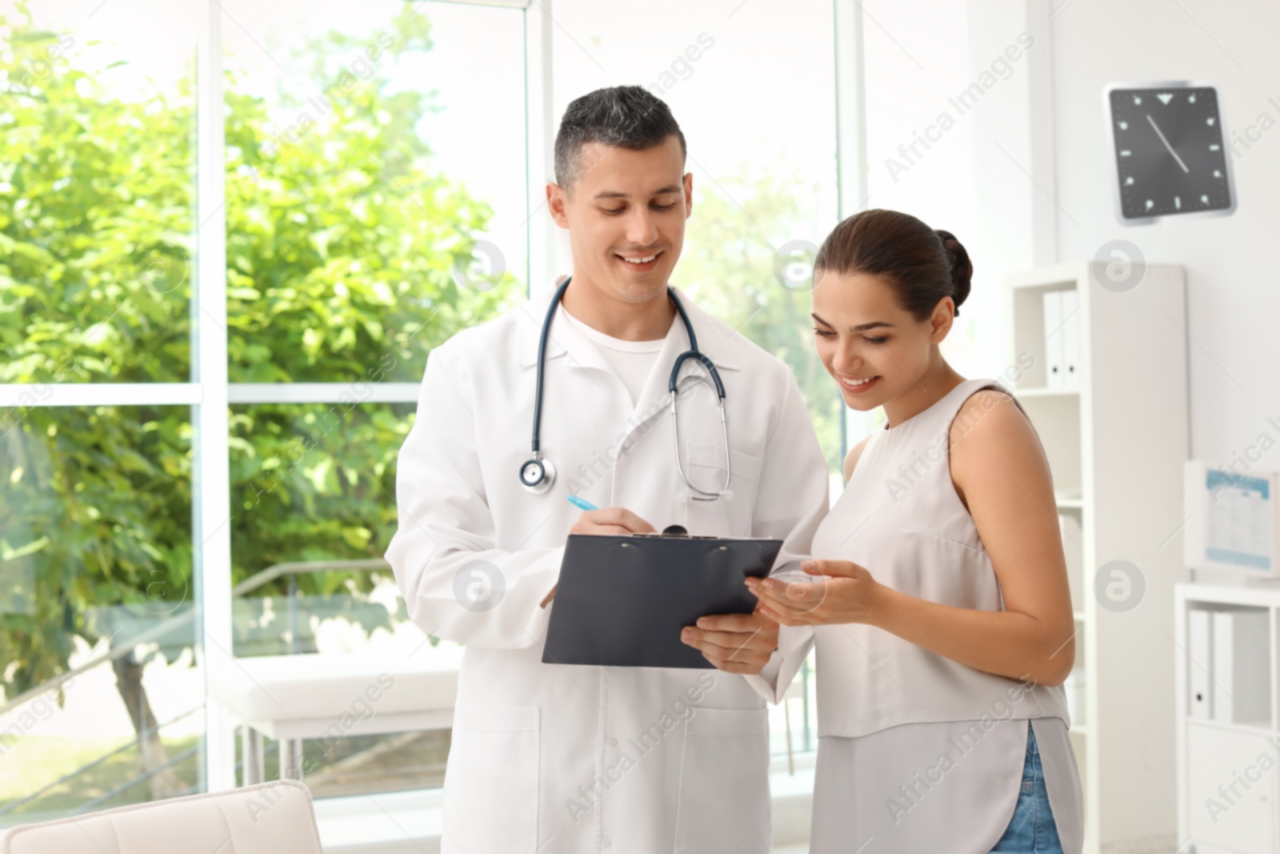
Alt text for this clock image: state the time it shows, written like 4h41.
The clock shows 4h55
